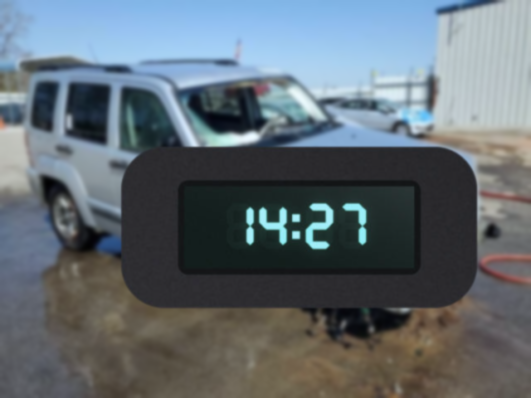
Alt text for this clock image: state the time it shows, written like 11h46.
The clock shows 14h27
